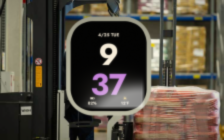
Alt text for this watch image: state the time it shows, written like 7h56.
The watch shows 9h37
